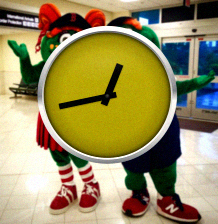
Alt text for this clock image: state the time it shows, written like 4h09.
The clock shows 12h43
